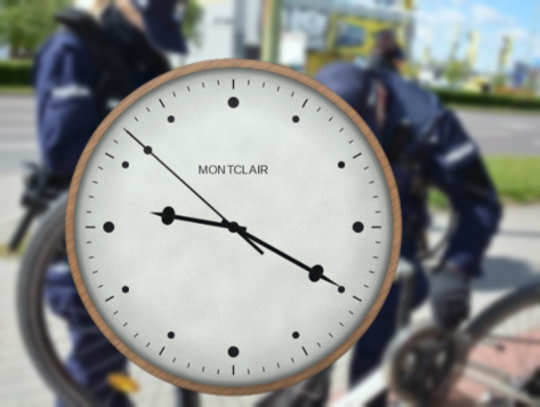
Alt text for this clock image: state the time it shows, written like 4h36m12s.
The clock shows 9h19m52s
